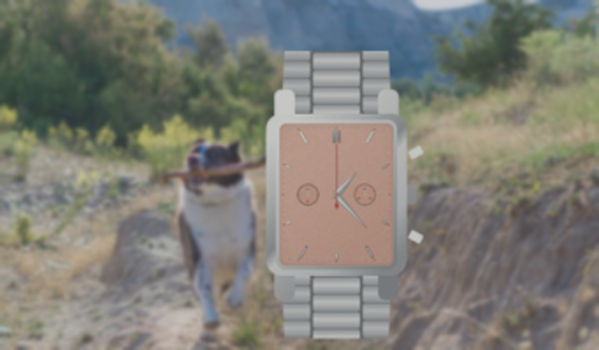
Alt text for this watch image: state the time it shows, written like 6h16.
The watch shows 1h23
